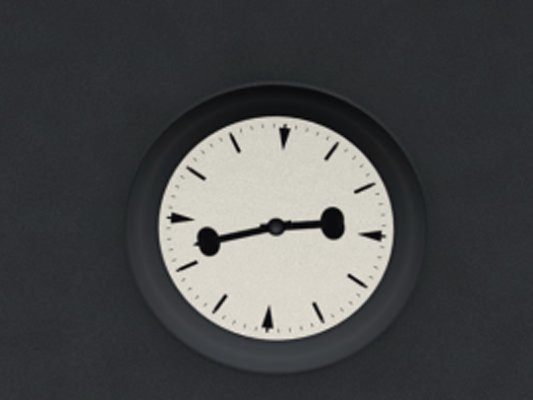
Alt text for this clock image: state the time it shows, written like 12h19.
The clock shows 2h42
